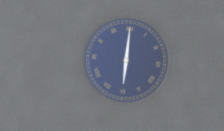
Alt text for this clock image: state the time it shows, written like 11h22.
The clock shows 6h00
